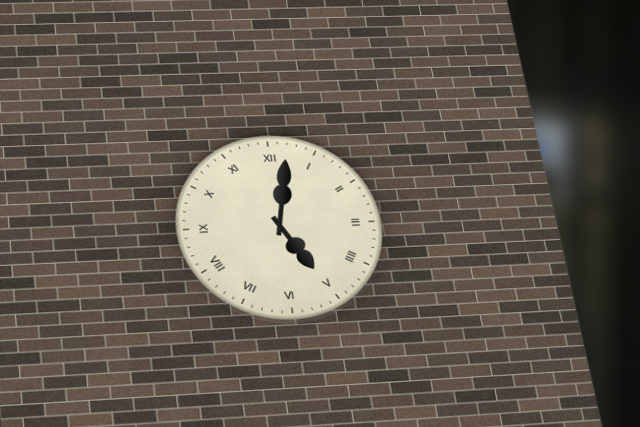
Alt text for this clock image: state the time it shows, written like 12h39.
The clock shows 5h02
